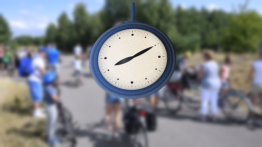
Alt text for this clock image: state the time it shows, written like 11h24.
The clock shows 8h10
